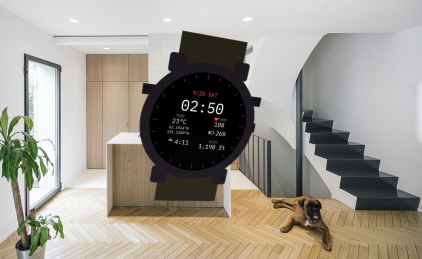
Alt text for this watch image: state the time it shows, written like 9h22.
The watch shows 2h50
